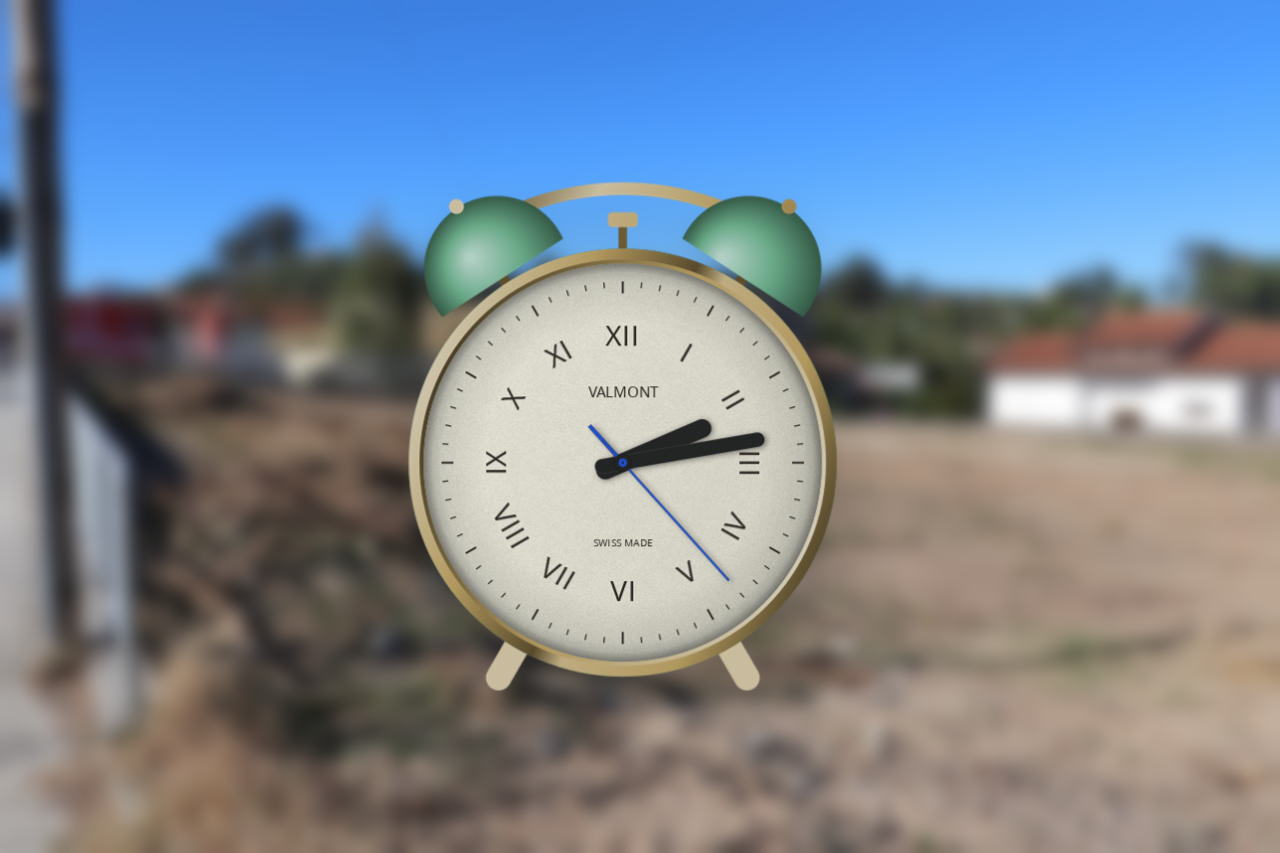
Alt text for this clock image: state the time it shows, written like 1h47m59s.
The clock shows 2h13m23s
